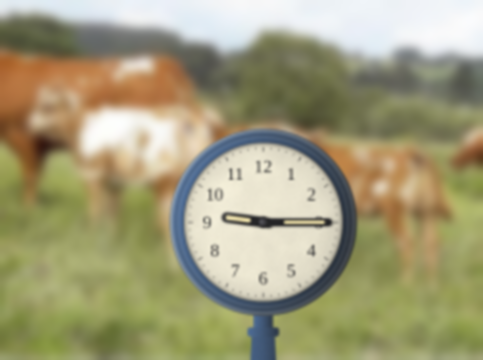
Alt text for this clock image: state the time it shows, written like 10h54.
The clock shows 9h15
